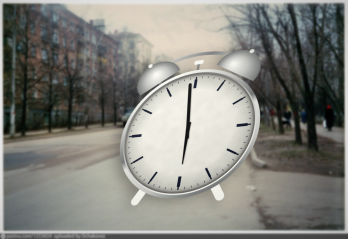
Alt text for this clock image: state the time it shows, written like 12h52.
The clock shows 5h59
